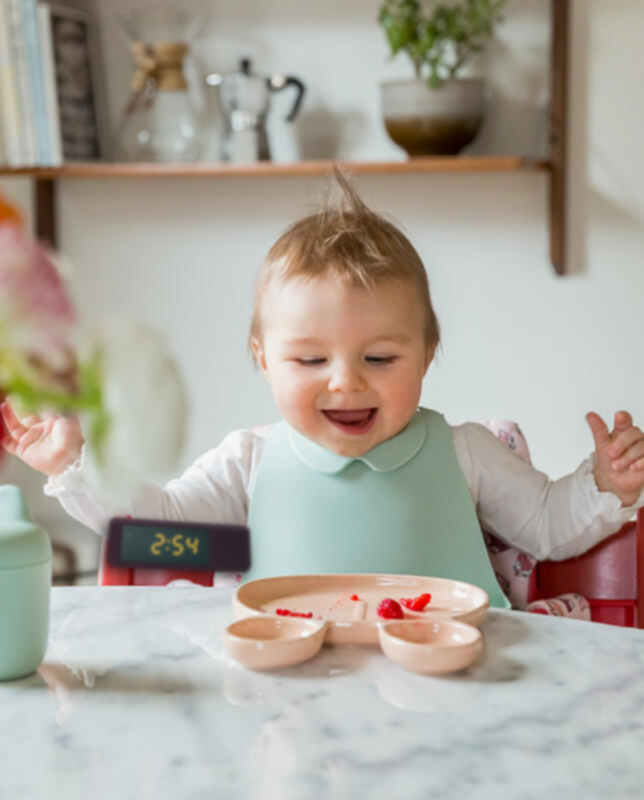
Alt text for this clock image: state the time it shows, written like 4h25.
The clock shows 2h54
